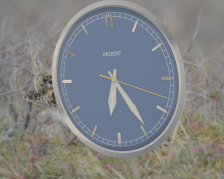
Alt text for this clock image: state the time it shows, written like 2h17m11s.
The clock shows 6h24m18s
